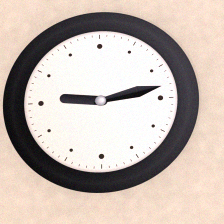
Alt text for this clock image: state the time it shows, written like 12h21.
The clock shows 9h13
